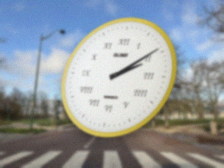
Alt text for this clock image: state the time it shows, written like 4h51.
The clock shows 2h09
